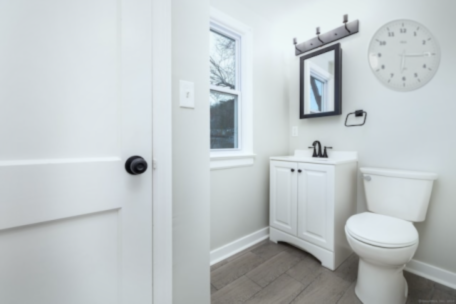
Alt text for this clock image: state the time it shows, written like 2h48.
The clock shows 6h15
